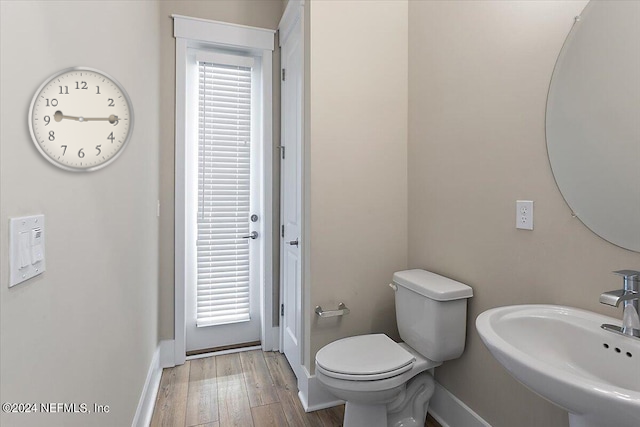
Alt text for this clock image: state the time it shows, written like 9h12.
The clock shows 9h15
